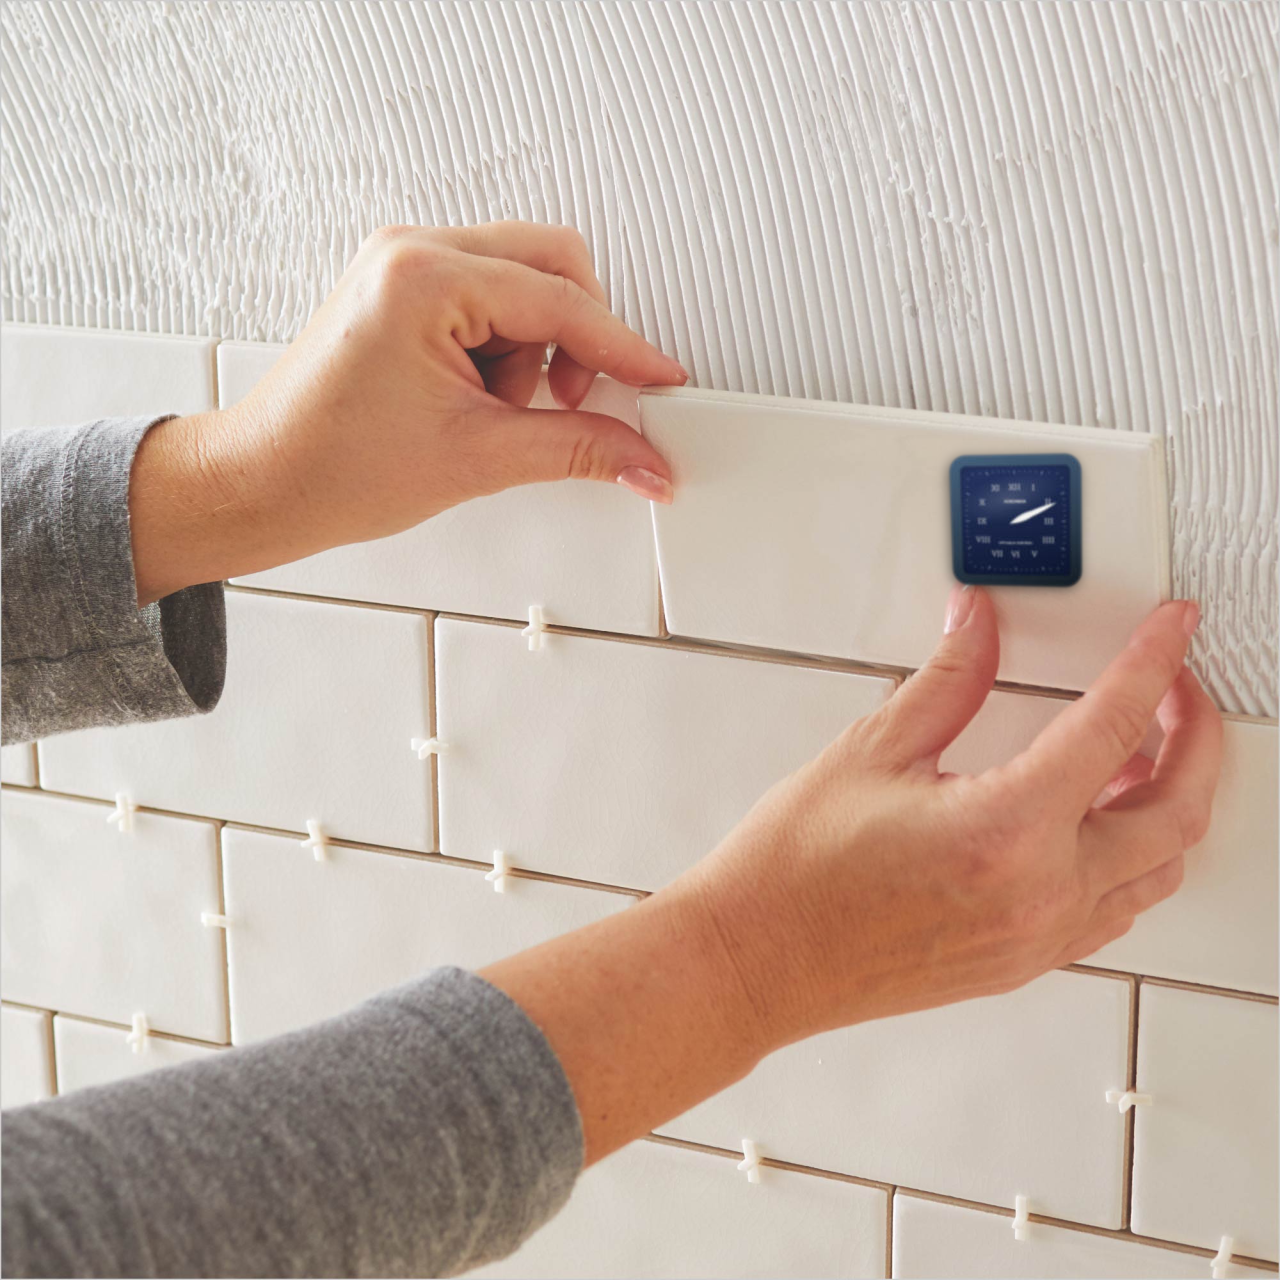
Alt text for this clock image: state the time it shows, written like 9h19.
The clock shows 2h11
